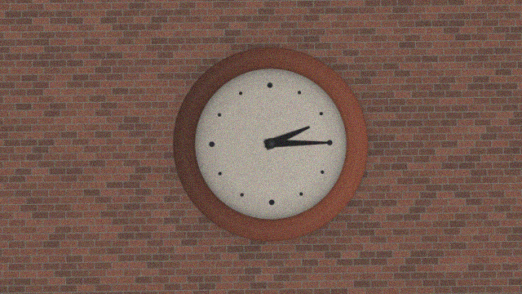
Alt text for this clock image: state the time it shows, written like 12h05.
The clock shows 2h15
